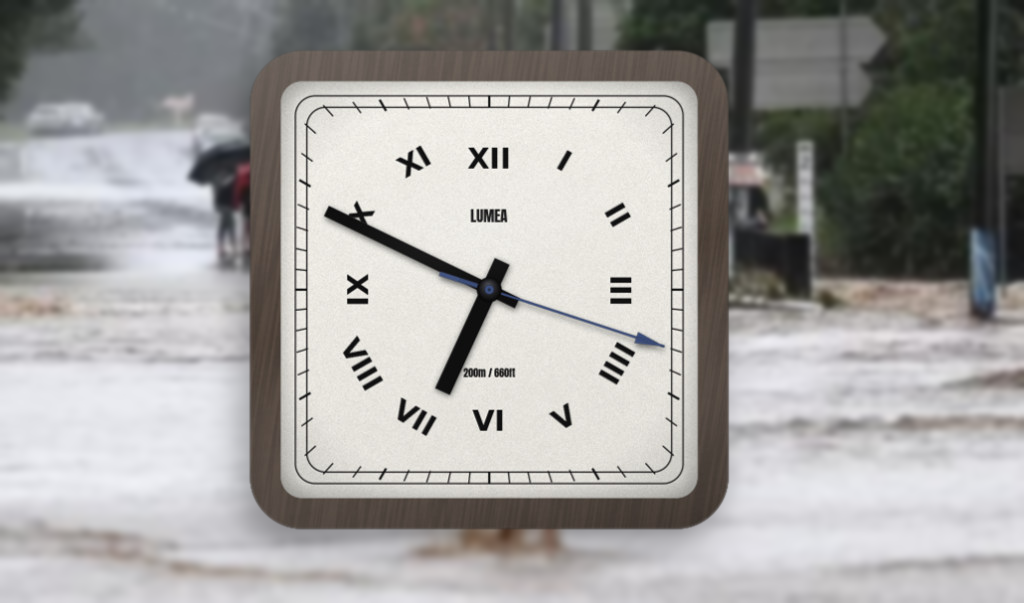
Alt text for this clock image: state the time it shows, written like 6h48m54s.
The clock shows 6h49m18s
